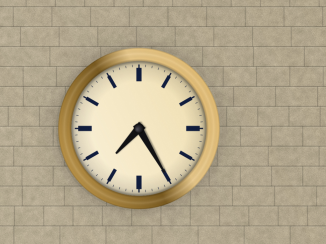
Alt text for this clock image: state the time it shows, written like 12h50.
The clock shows 7h25
